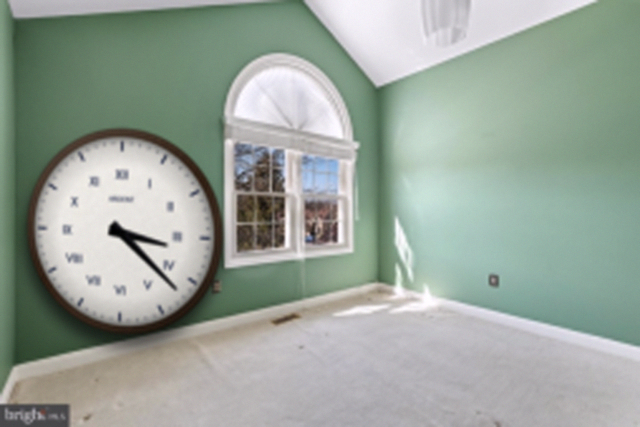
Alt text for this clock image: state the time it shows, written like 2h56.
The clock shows 3h22
